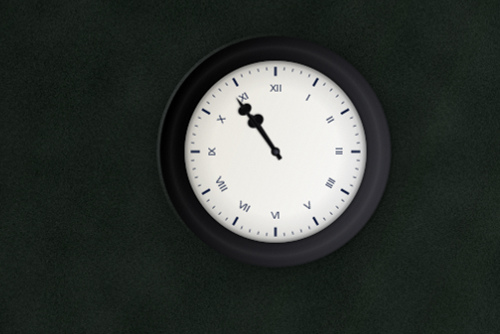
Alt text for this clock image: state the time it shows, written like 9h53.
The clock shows 10h54
